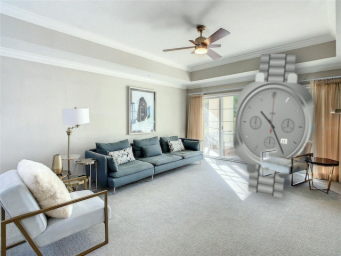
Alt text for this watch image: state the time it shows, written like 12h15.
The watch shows 10h25
